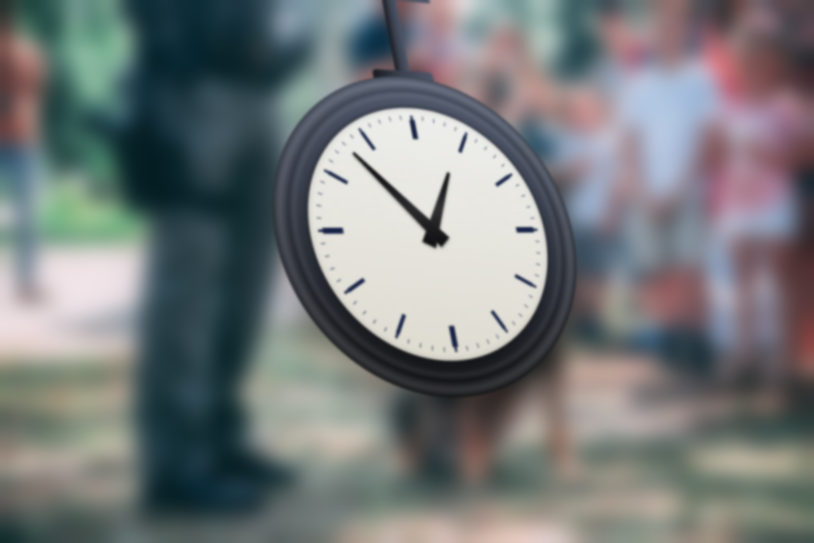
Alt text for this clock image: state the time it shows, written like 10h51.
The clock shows 12h53
